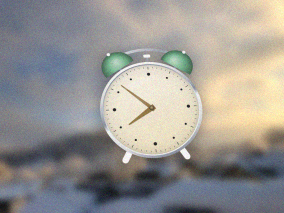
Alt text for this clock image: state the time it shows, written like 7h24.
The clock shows 7h52
